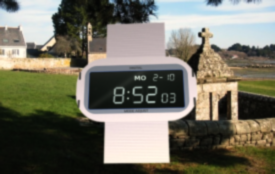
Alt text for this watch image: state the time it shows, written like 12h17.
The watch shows 8h52
